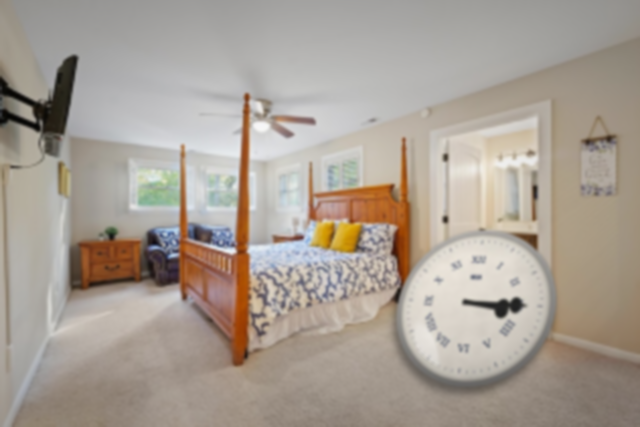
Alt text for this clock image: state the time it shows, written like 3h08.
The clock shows 3h15
